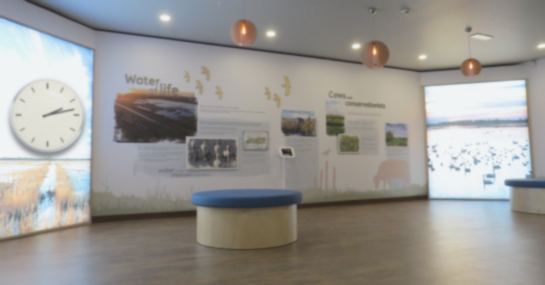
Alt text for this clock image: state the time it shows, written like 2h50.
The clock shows 2h13
